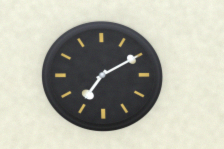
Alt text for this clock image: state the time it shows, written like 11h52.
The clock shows 7h10
